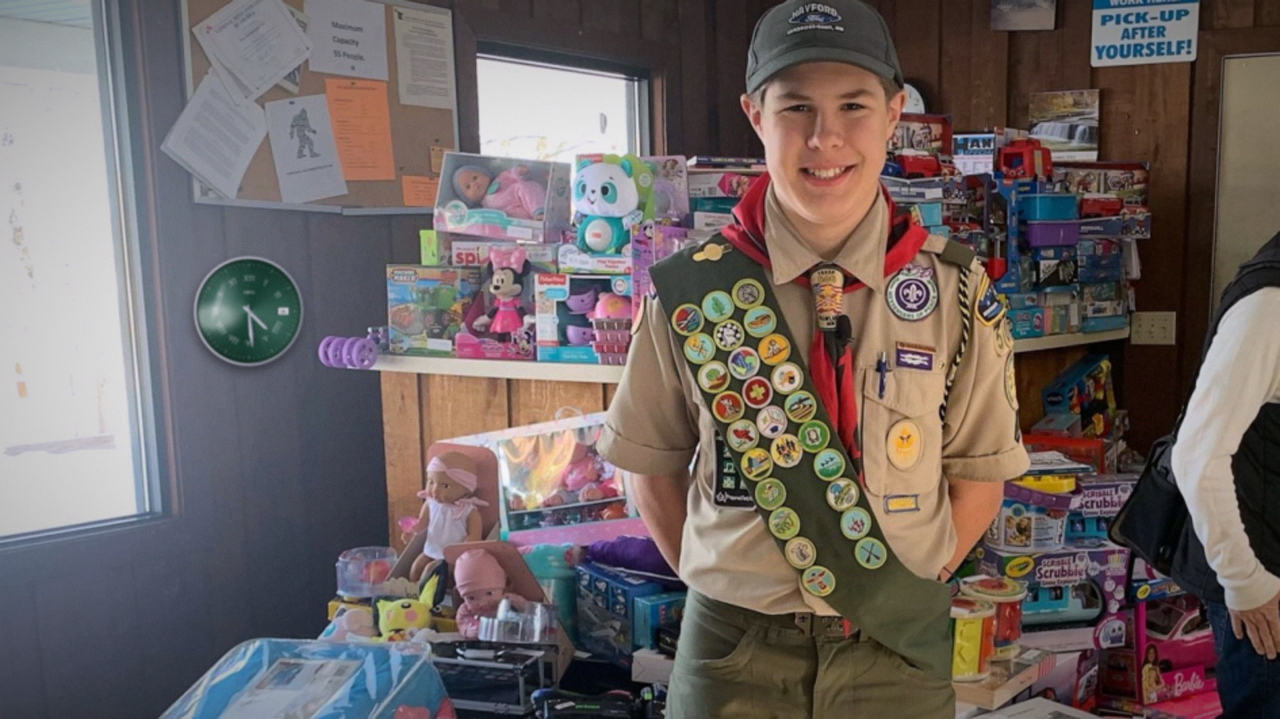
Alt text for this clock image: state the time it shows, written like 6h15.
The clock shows 4h29
